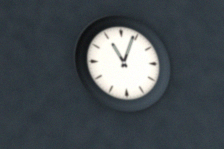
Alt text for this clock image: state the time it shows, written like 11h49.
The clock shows 11h04
